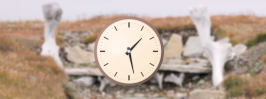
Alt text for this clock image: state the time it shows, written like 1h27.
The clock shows 1h28
